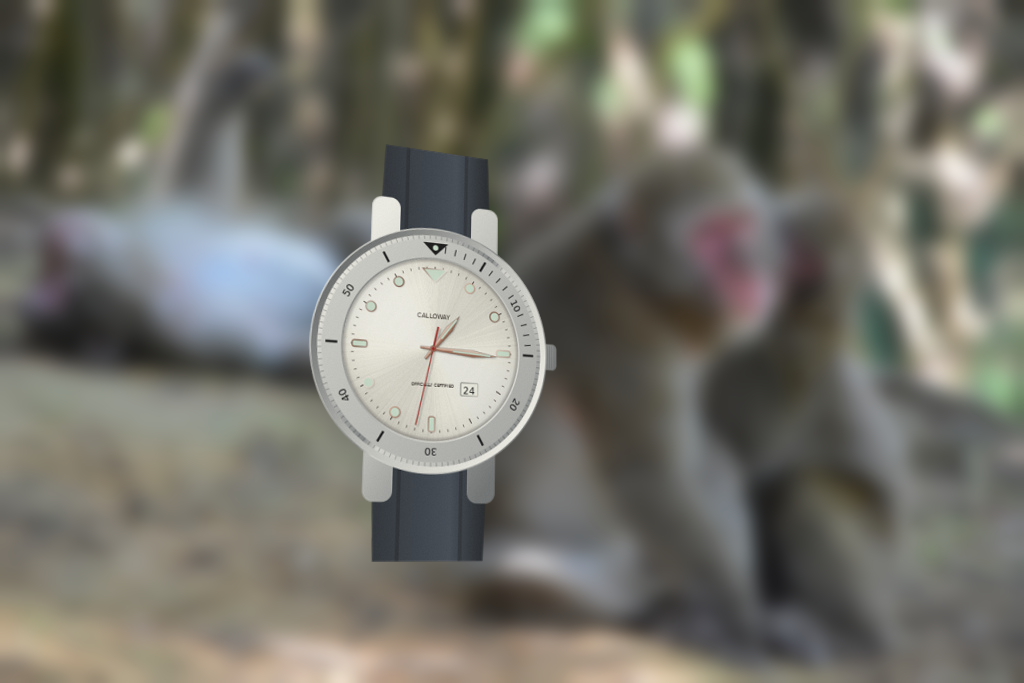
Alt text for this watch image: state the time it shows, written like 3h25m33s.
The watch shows 1h15m32s
